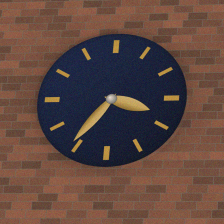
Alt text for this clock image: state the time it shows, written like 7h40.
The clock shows 3h36
